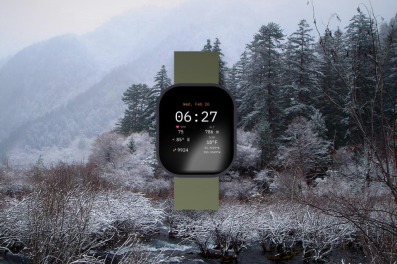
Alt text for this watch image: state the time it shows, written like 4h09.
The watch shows 6h27
